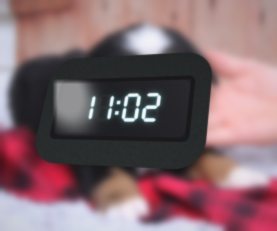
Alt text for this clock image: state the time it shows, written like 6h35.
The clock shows 11h02
